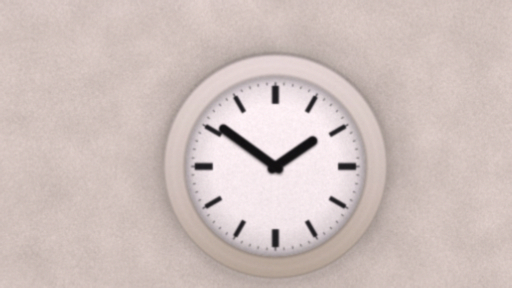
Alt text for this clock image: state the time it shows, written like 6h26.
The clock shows 1h51
